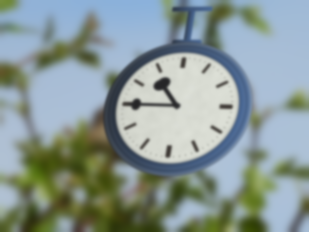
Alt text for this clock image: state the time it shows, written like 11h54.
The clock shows 10h45
